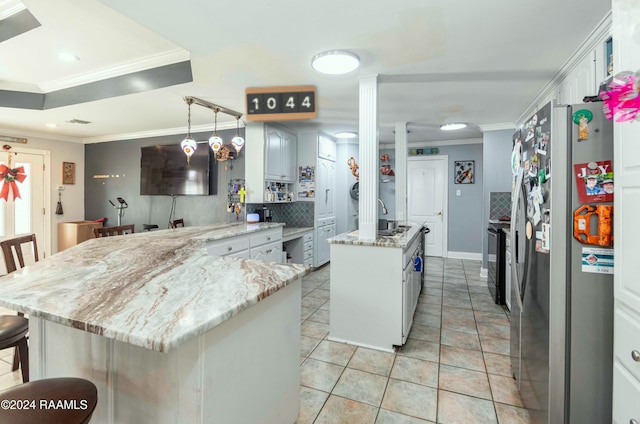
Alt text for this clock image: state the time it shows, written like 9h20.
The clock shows 10h44
